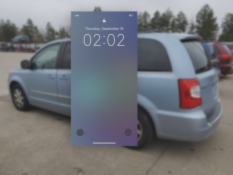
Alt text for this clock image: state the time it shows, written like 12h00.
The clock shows 2h02
